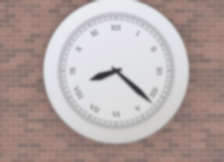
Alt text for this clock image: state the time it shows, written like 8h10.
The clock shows 8h22
